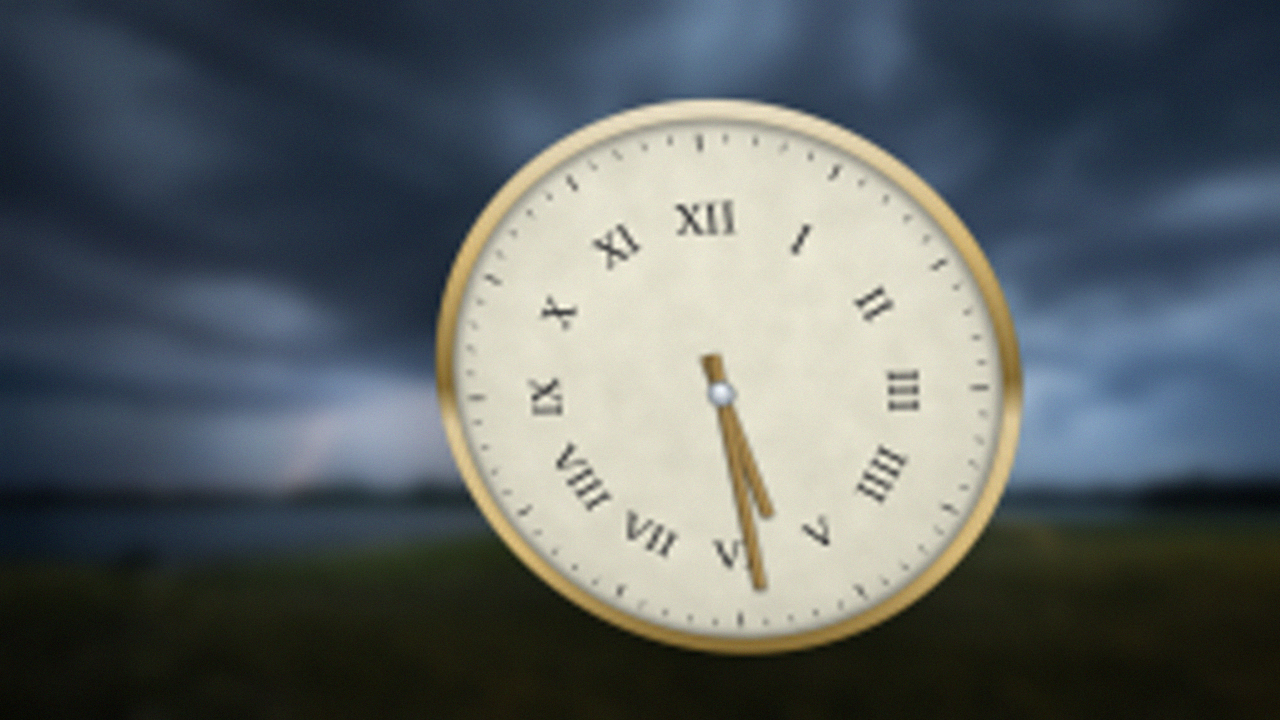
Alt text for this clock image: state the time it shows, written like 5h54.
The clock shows 5h29
